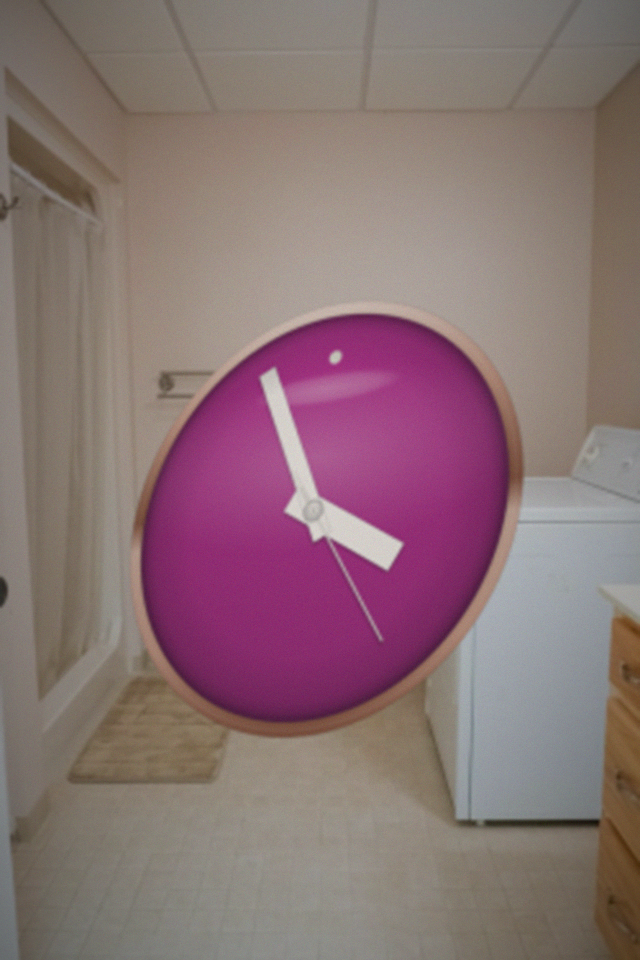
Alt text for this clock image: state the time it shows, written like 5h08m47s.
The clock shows 3h55m24s
